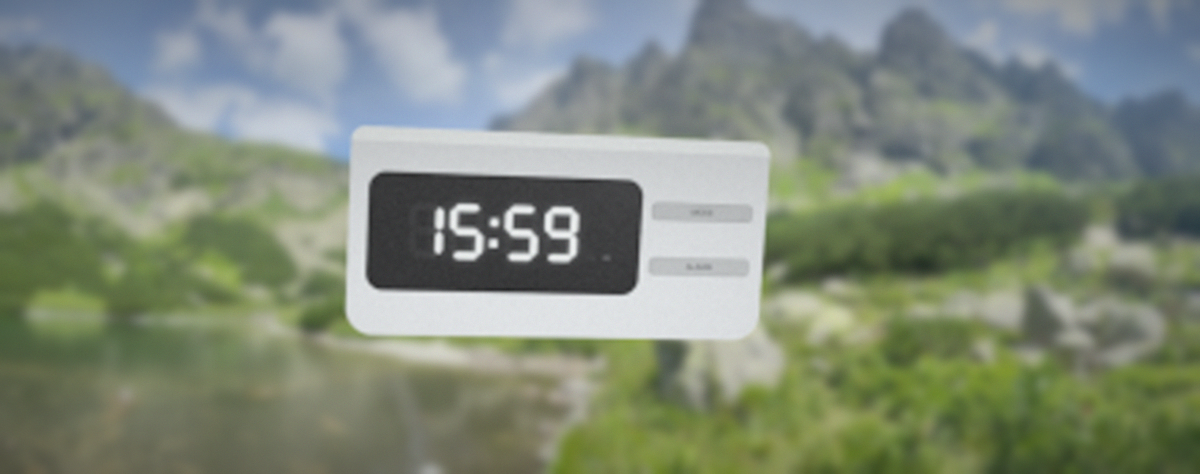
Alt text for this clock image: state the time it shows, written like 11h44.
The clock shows 15h59
